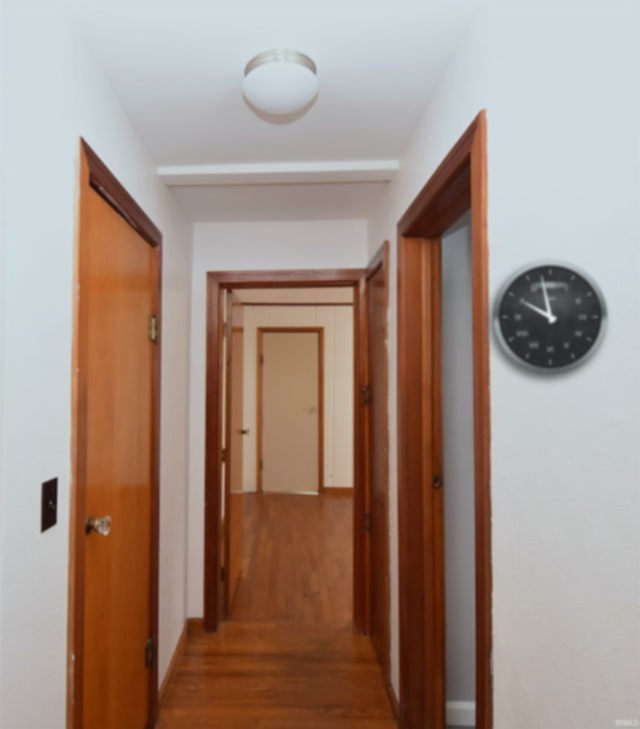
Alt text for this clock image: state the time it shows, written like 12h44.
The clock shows 9h58
